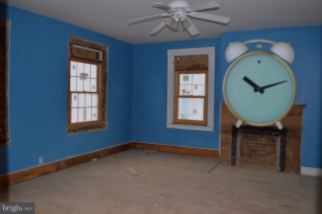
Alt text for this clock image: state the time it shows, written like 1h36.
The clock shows 10h12
